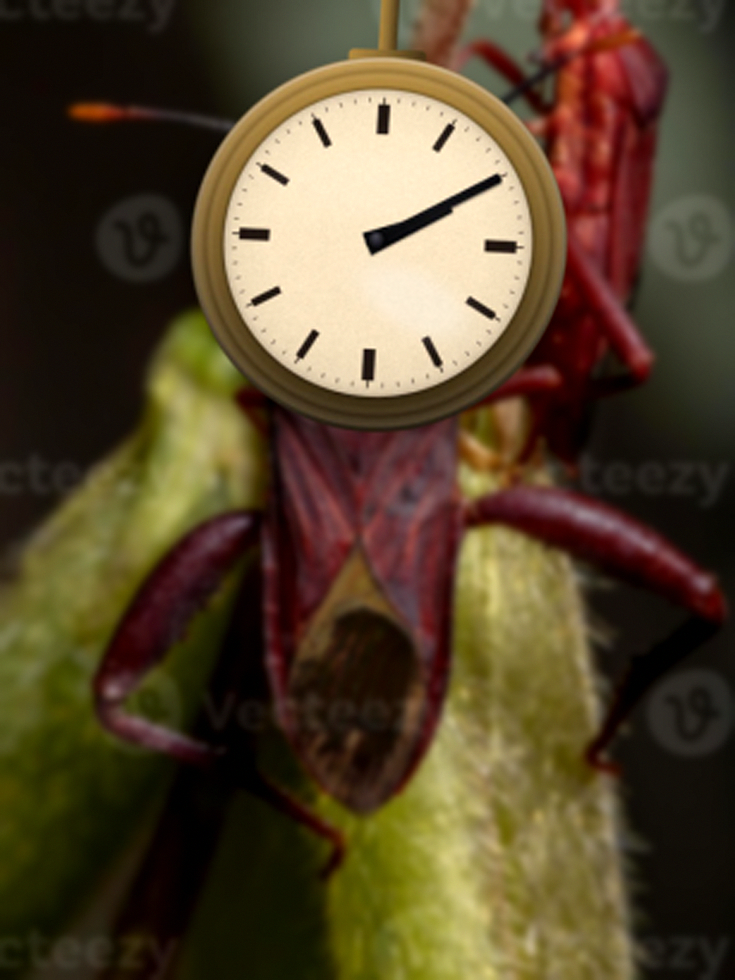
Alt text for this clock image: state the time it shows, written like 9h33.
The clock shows 2h10
